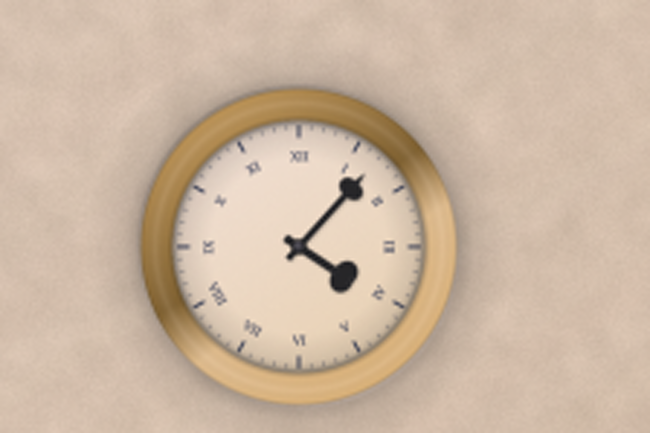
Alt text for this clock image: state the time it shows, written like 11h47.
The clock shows 4h07
